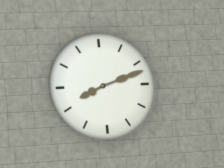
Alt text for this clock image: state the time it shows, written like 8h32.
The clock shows 8h12
